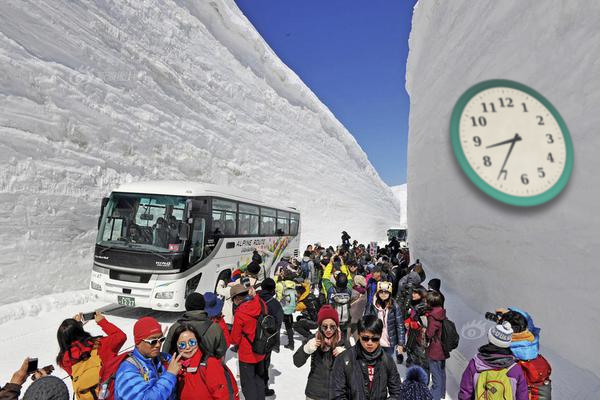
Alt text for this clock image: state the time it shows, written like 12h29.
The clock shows 8h36
